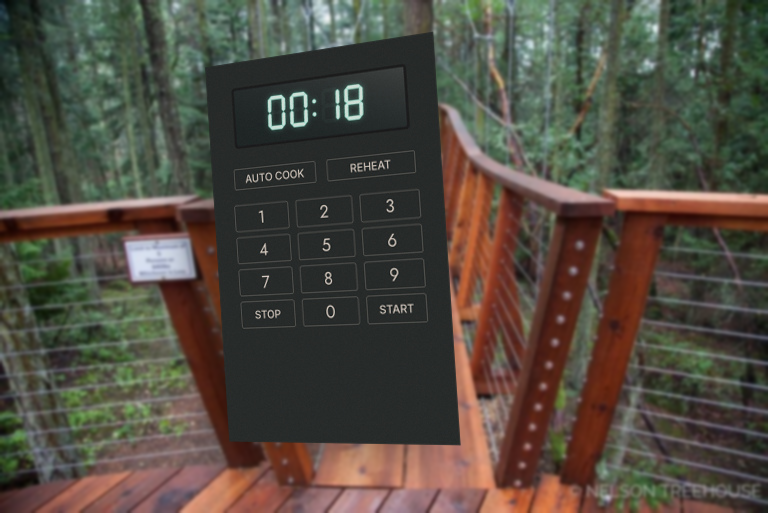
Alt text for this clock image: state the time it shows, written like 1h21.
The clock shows 0h18
